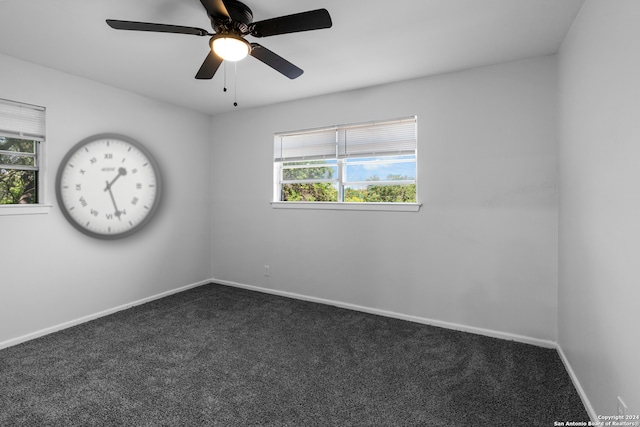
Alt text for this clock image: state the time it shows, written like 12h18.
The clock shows 1h27
